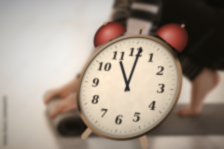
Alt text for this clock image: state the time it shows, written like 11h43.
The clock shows 11h01
